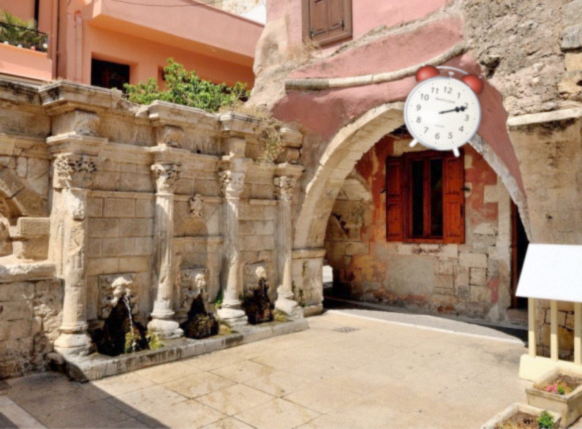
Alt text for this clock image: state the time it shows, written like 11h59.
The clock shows 2h11
